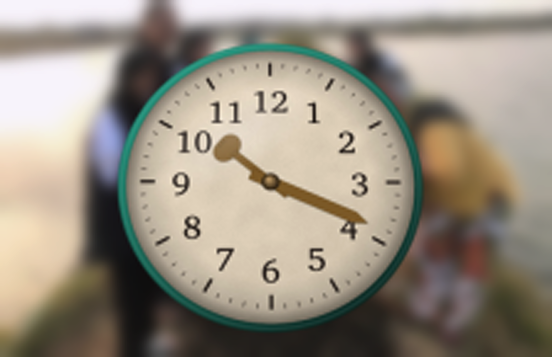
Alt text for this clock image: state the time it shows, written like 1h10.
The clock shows 10h19
